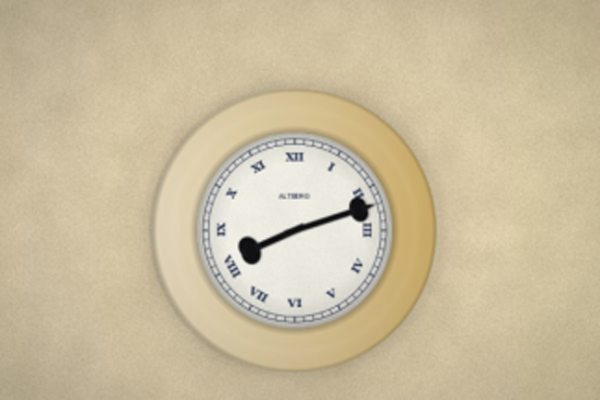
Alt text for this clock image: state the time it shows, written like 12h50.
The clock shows 8h12
